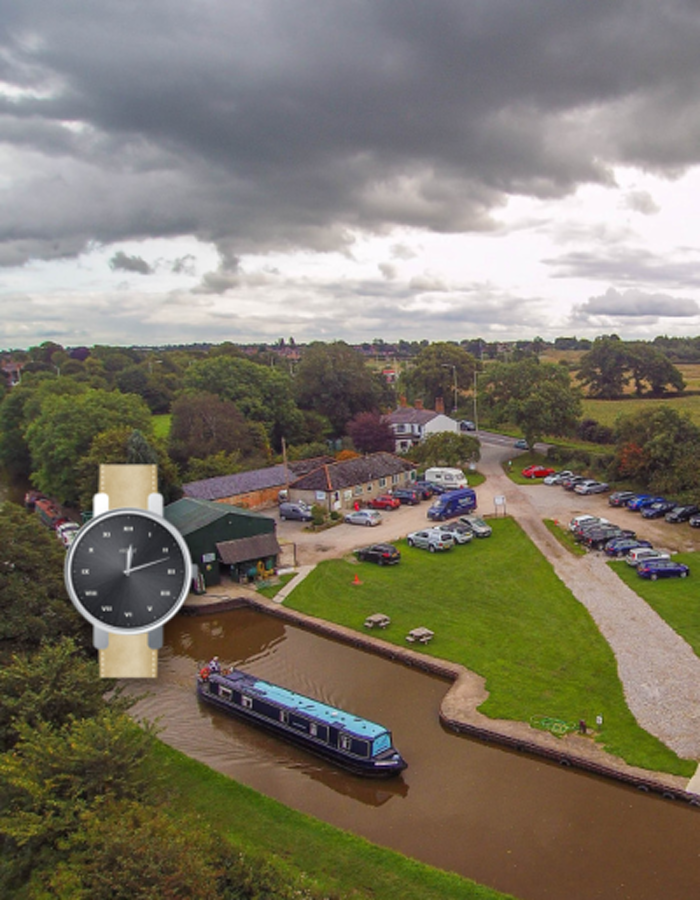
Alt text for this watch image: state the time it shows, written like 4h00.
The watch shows 12h12
